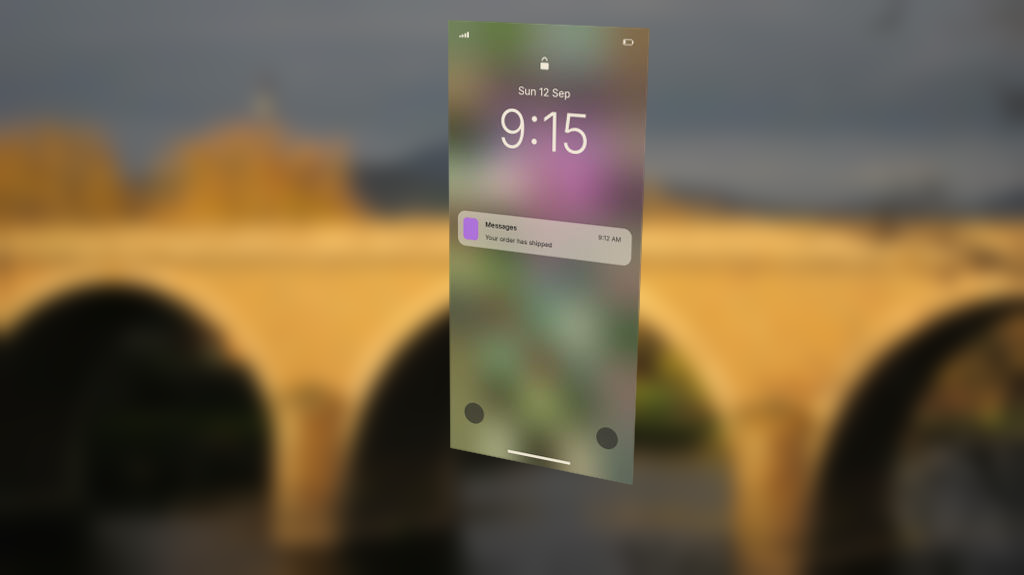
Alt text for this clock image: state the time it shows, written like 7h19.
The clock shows 9h15
